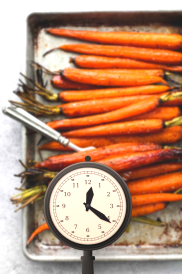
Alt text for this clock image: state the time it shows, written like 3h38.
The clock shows 12h21
